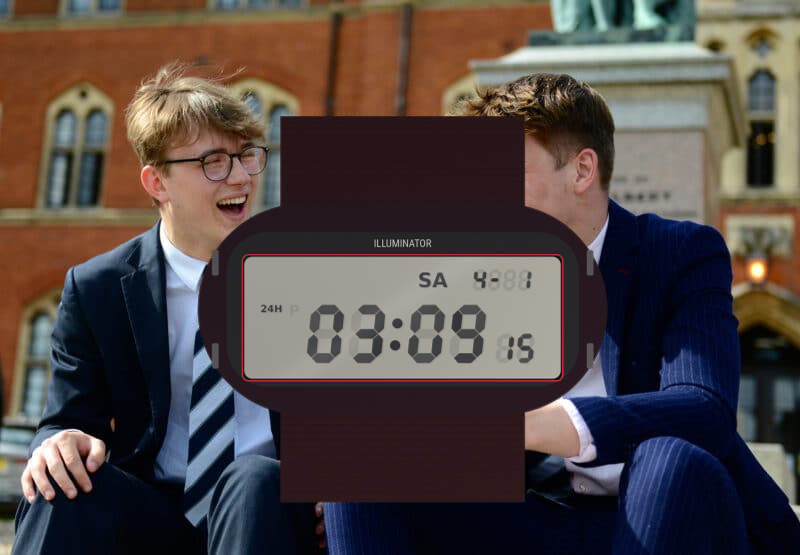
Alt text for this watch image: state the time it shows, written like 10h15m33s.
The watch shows 3h09m15s
